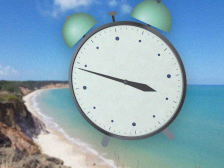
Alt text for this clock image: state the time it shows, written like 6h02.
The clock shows 3h49
